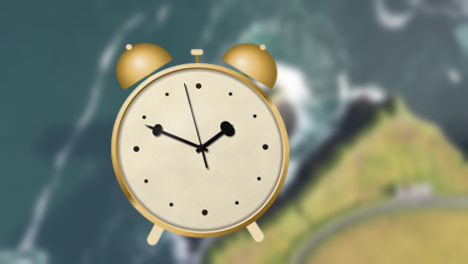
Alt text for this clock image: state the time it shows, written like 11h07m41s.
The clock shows 1h48m58s
